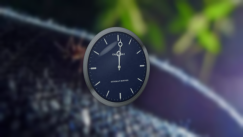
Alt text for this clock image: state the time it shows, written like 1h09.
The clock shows 12h01
